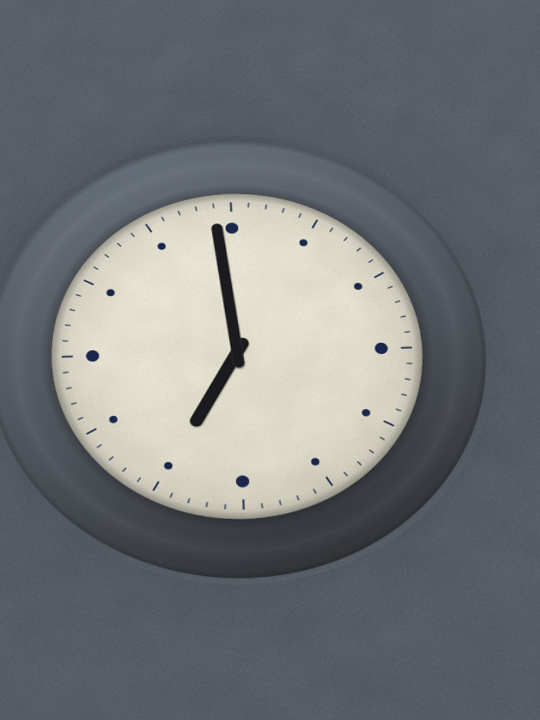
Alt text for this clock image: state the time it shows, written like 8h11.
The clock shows 6h59
